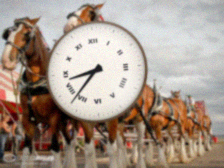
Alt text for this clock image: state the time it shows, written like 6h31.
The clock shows 8h37
